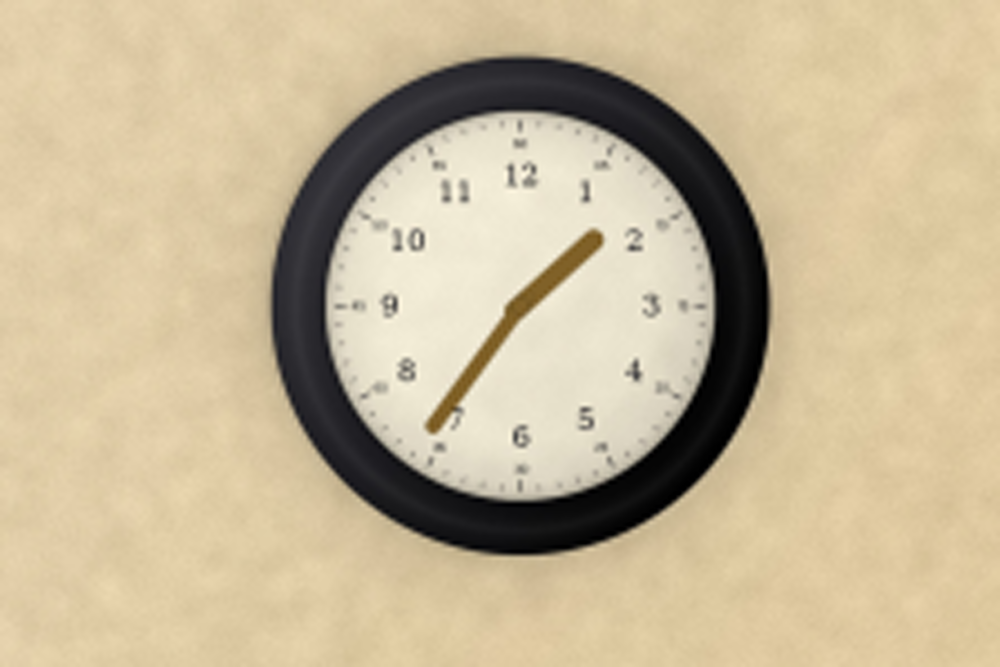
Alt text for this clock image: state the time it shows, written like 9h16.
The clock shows 1h36
